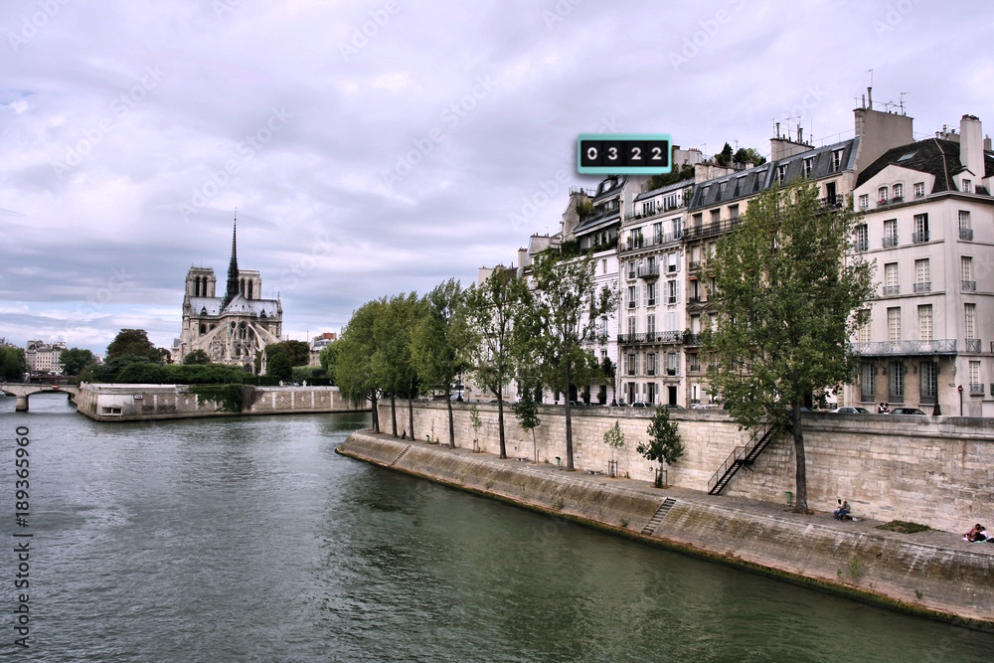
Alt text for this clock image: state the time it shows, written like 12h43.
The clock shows 3h22
